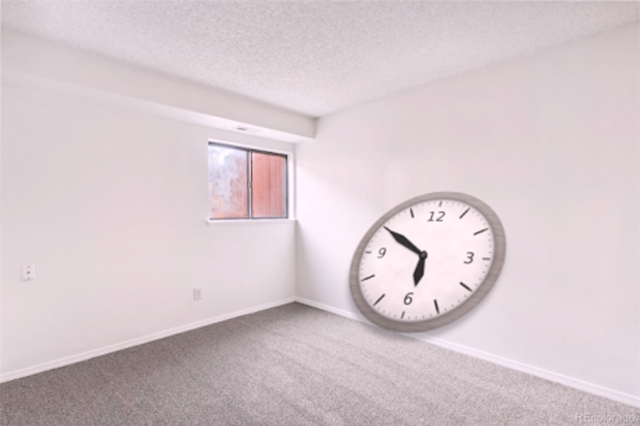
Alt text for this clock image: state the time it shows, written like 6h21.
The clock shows 5h50
